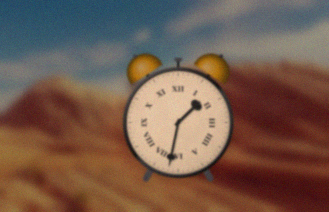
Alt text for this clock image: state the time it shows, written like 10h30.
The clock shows 1h32
